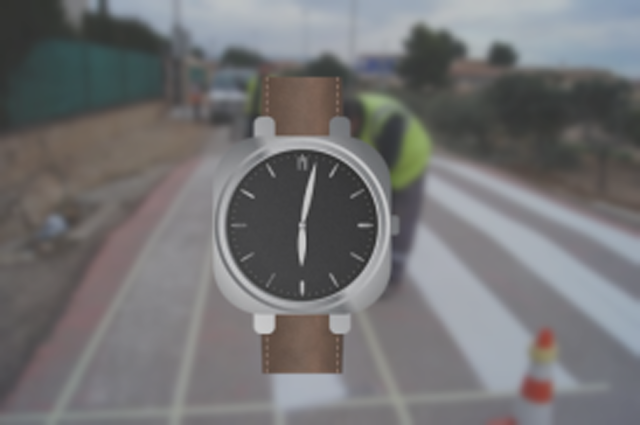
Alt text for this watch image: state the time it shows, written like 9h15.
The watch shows 6h02
